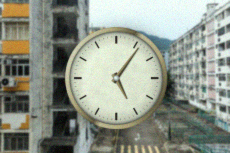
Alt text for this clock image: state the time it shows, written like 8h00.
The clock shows 5h06
